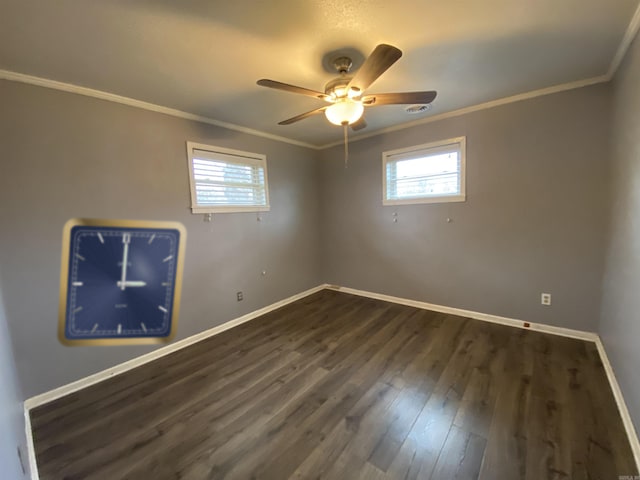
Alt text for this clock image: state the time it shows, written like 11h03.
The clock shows 3h00
